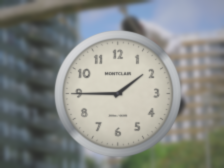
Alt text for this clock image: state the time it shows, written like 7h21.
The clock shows 1h45
